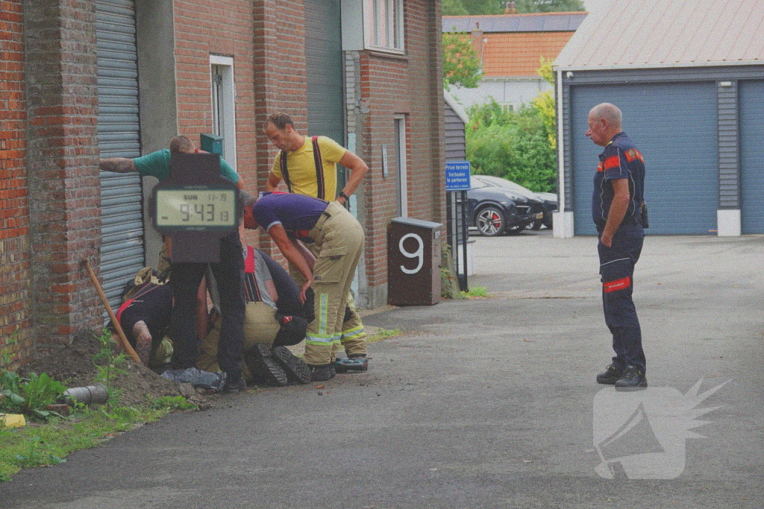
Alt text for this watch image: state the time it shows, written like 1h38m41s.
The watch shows 9h43m13s
